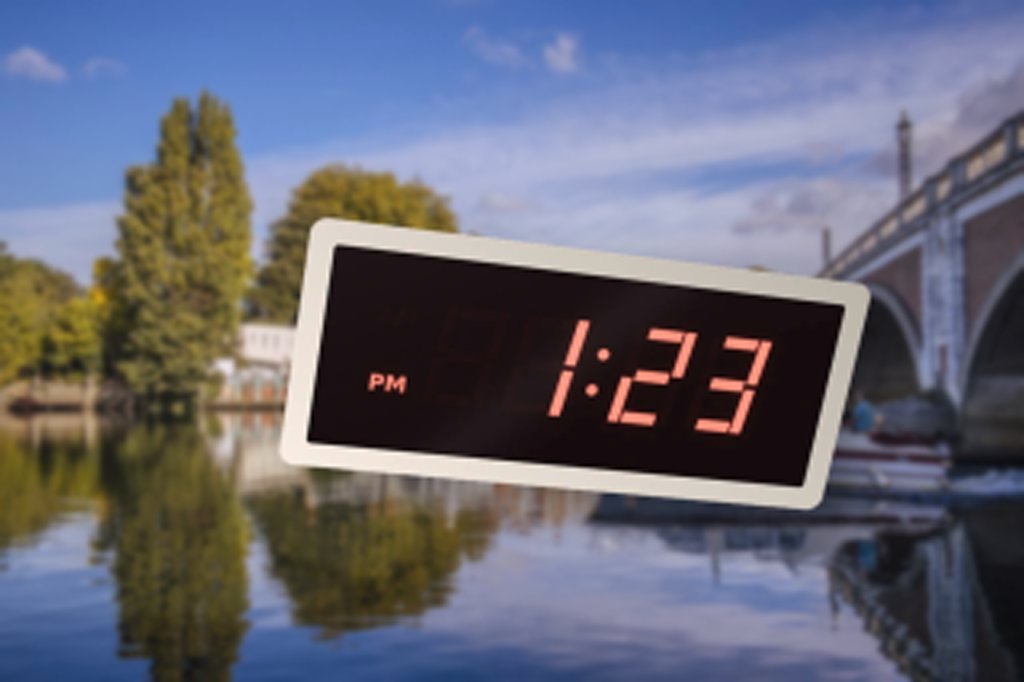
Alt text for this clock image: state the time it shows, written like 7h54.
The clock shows 1h23
